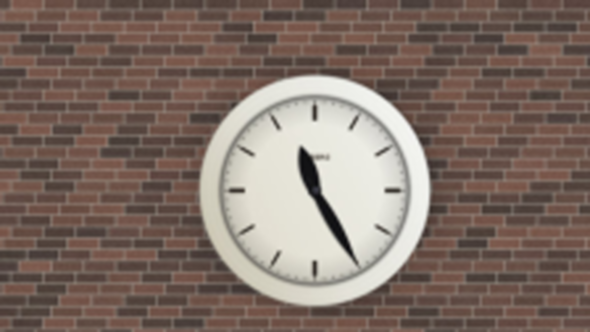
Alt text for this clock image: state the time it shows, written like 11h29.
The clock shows 11h25
